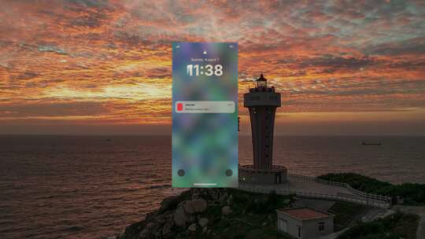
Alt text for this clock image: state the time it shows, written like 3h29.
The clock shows 11h38
